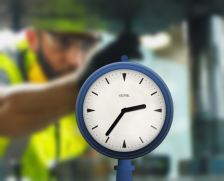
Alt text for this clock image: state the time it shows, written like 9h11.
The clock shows 2h36
